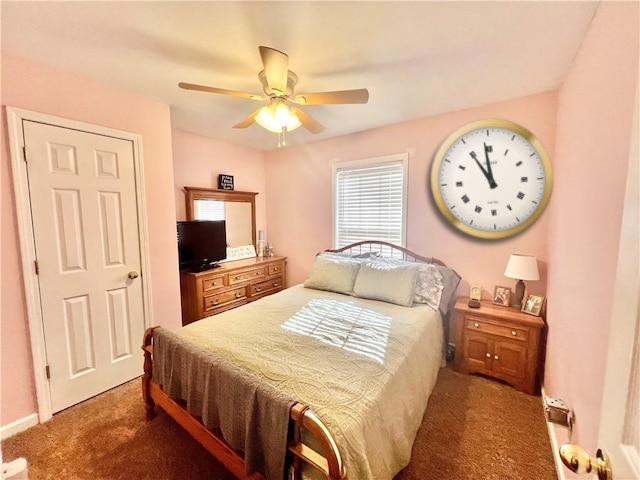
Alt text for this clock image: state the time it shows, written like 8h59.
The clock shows 10h59
